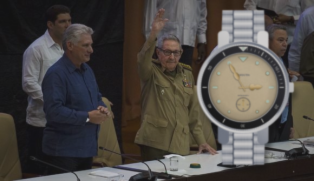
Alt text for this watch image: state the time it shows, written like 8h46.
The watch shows 2h55
